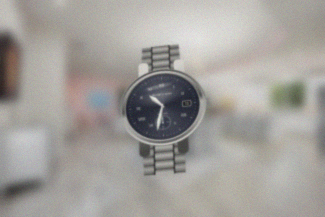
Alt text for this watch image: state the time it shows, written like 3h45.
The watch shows 10h32
